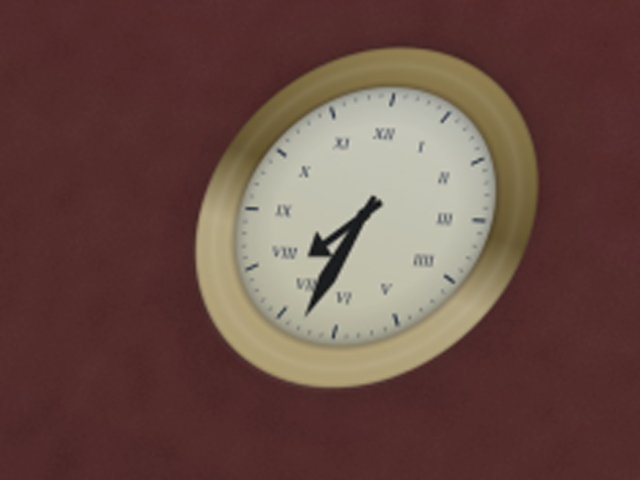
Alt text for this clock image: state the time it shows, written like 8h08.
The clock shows 7h33
